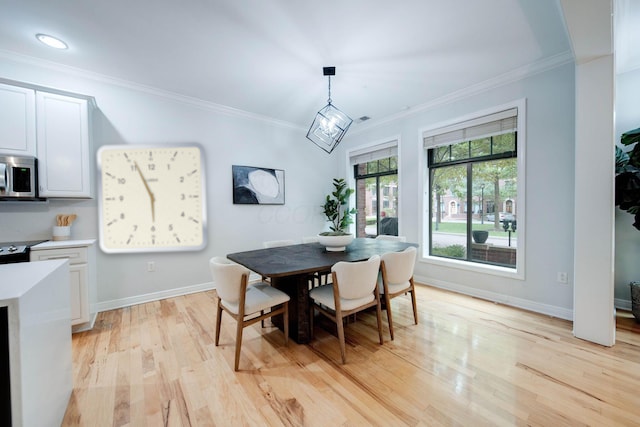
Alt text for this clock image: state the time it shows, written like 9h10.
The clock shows 5h56
